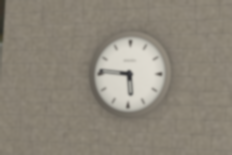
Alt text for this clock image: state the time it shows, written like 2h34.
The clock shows 5h46
